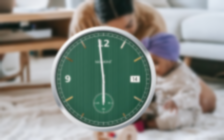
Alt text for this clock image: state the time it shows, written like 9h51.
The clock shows 5h59
